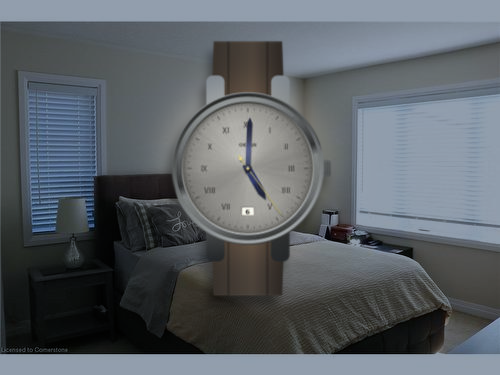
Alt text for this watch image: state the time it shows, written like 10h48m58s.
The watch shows 5h00m24s
